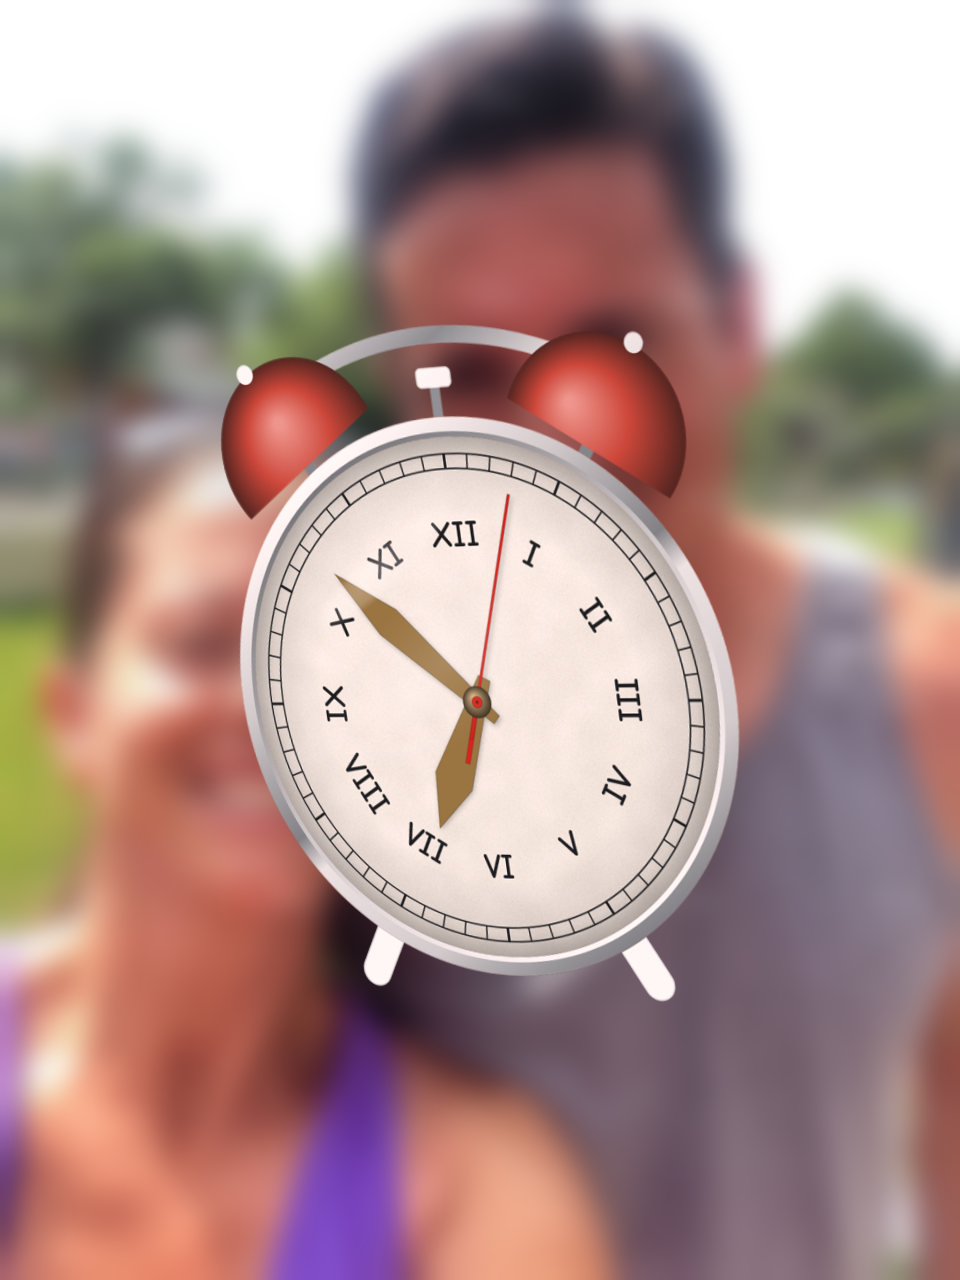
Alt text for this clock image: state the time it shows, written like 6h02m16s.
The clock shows 6h52m03s
